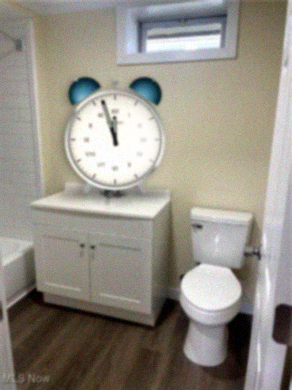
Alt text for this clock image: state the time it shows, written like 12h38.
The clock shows 11h57
